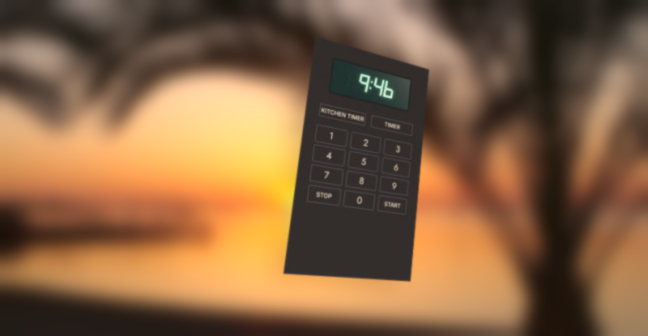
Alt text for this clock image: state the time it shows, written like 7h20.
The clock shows 9h46
